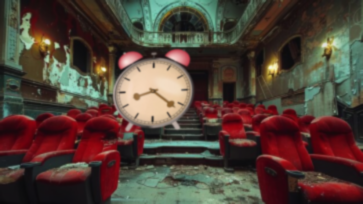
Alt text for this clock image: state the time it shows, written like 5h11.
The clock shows 8h22
